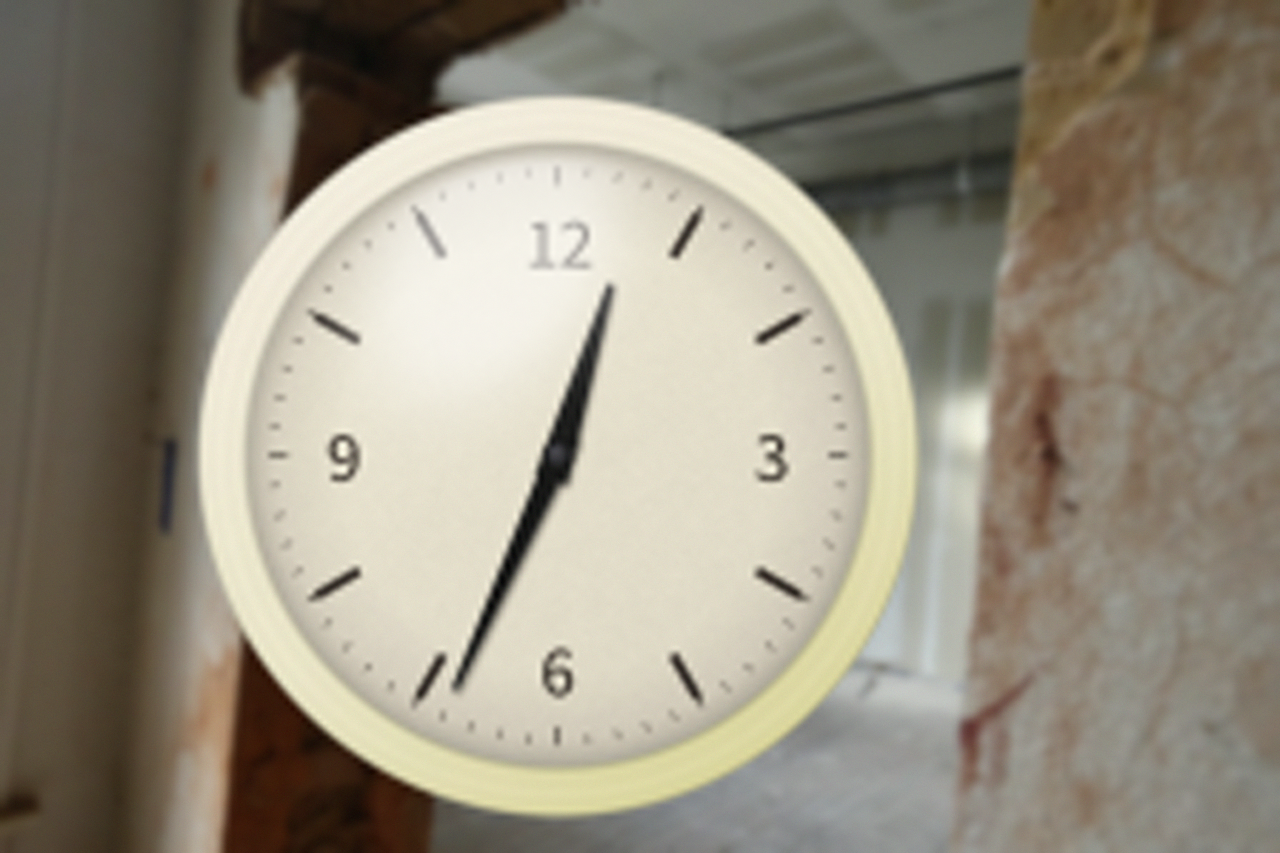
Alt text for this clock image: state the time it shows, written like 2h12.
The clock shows 12h34
